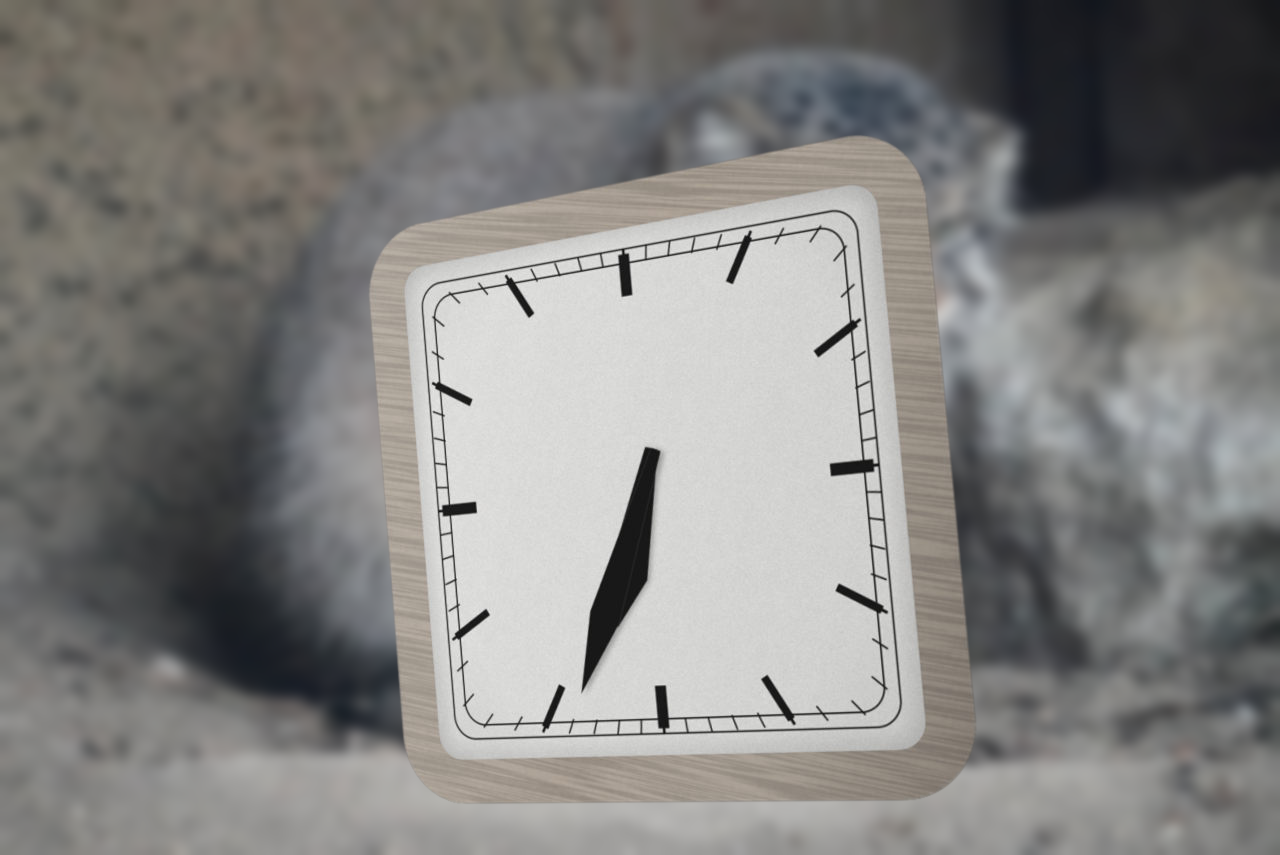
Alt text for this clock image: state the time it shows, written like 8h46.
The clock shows 6h34
